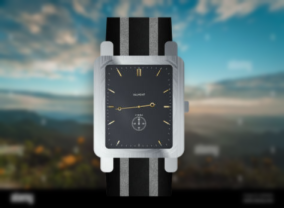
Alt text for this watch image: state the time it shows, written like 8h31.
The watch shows 2h44
